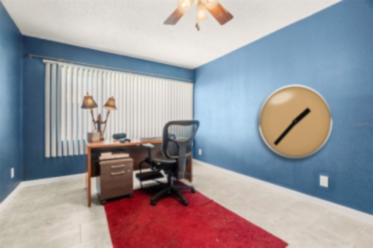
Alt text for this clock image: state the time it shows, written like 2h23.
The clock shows 1h37
